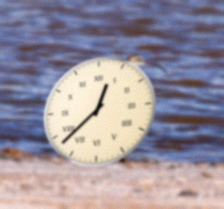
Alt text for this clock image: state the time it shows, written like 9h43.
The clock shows 12h38
